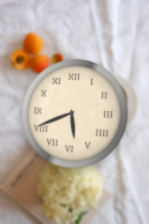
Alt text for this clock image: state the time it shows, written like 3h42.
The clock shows 5h41
